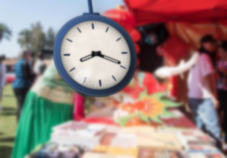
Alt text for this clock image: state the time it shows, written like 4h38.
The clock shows 8h19
